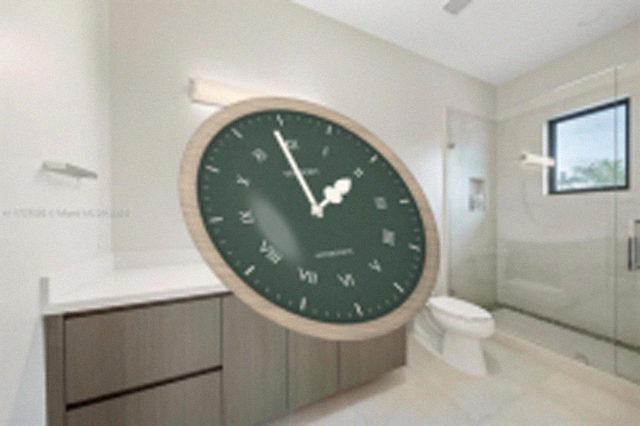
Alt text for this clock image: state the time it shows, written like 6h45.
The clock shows 1h59
